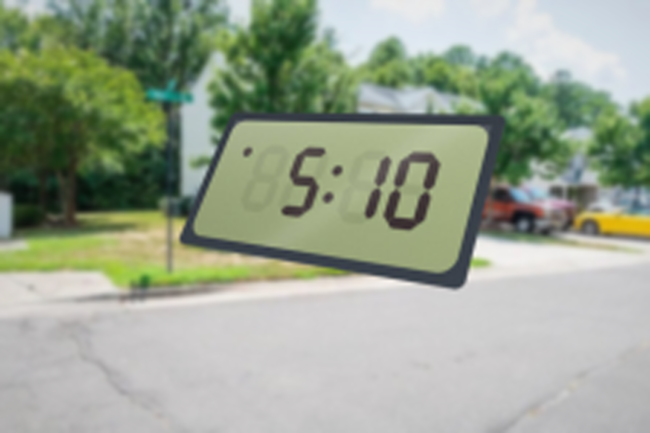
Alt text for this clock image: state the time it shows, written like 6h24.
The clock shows 5h10
